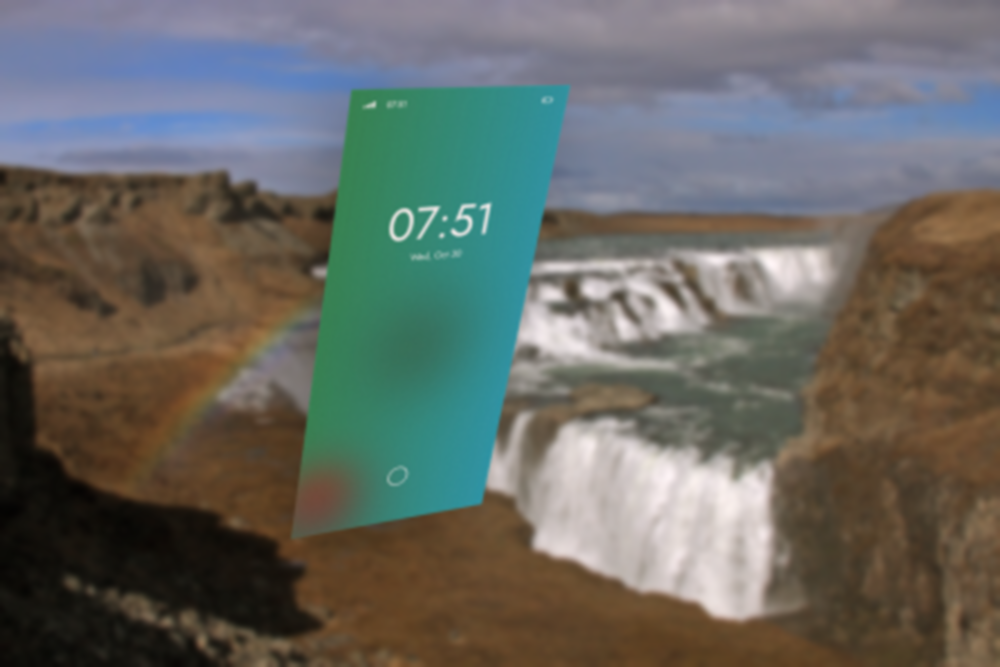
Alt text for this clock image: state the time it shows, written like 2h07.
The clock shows 7h51
